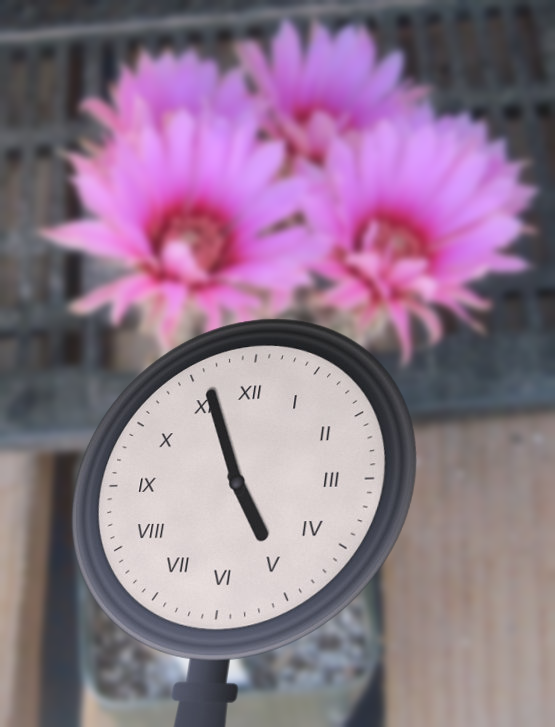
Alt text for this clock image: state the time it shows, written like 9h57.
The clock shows 4h56
